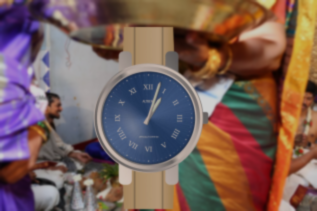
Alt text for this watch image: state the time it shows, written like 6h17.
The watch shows 1h03
